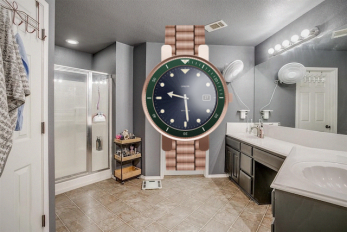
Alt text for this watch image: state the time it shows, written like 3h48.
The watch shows 9h29
